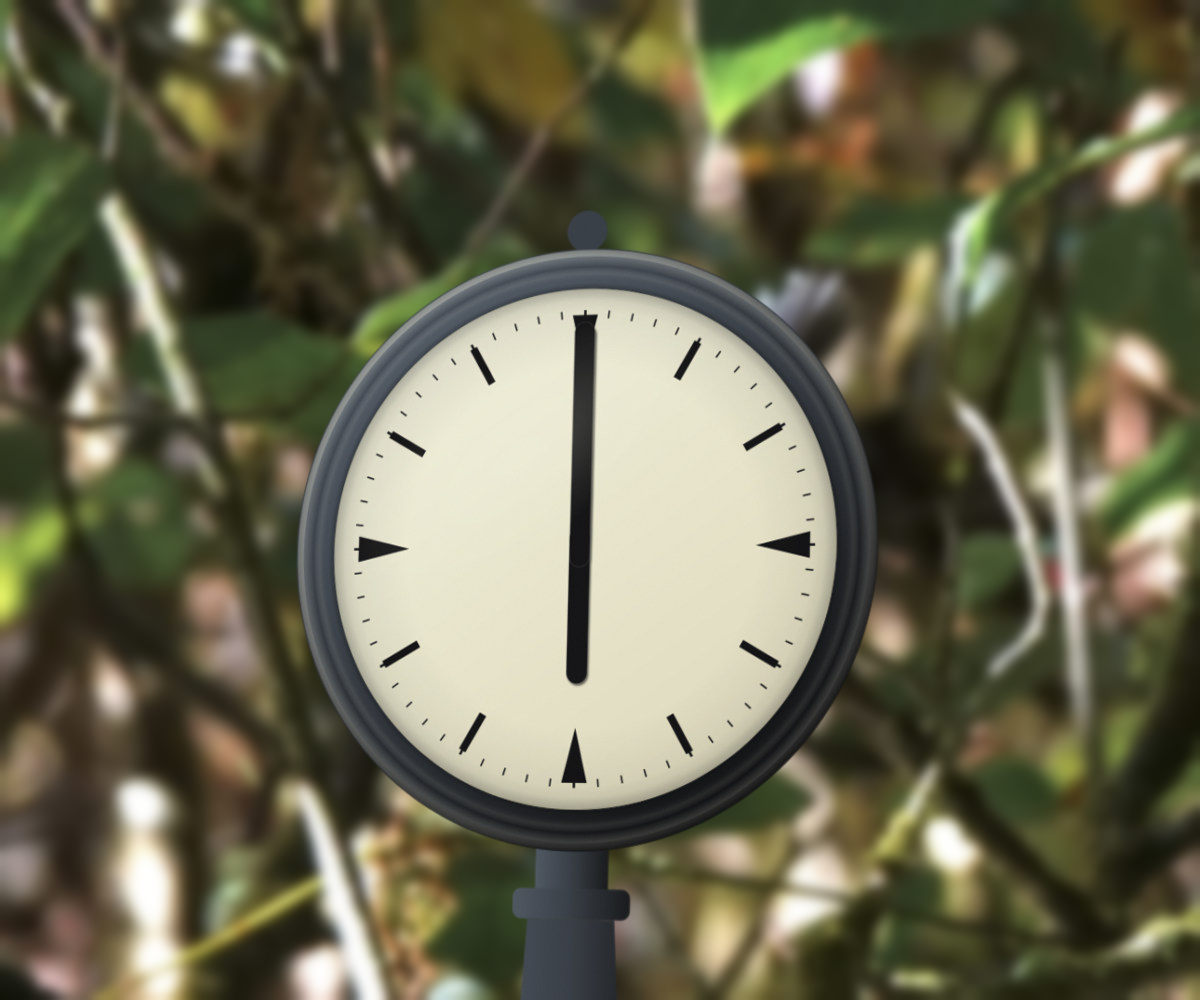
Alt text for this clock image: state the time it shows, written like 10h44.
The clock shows 6h00
